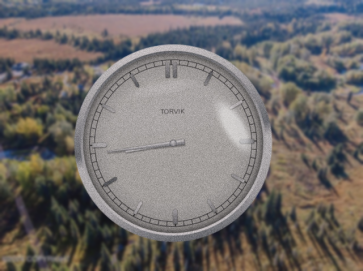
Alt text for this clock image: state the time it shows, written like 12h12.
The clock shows 8h44
